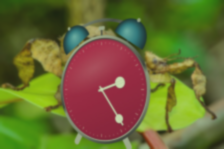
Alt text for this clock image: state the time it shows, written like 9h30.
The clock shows 2h24
